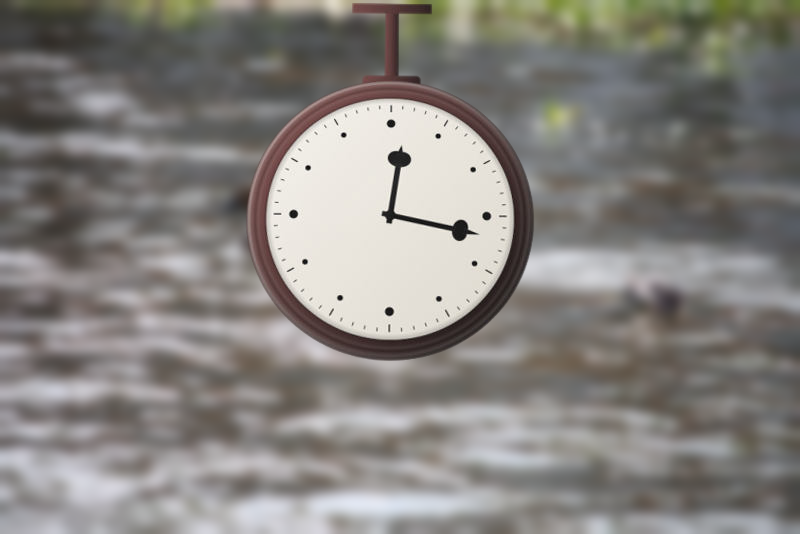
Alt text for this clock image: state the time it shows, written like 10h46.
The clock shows 12h17
